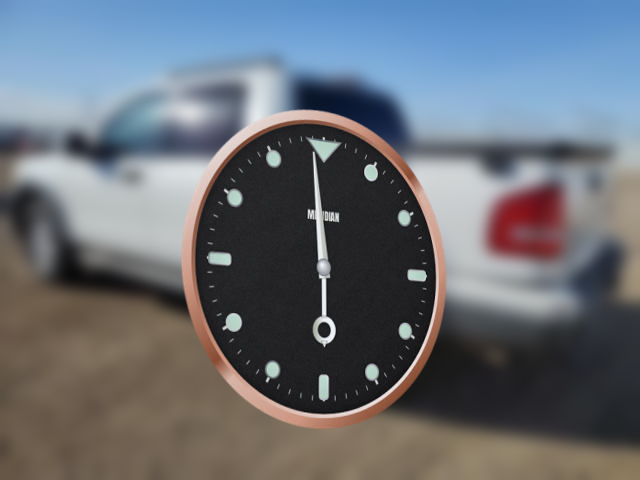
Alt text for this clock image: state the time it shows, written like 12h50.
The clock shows 5h59
